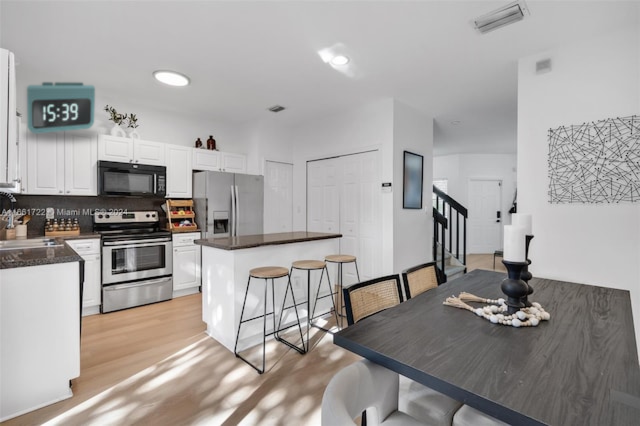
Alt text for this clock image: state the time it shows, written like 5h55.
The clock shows 15h39
